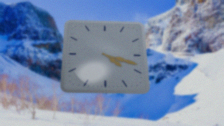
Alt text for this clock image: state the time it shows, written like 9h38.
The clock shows 4h18
